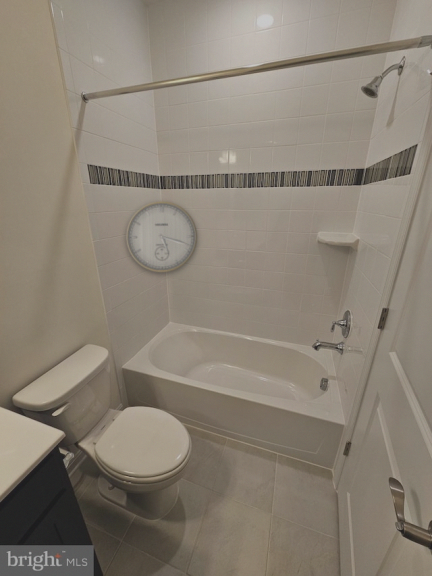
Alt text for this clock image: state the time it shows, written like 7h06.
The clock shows 5h18
